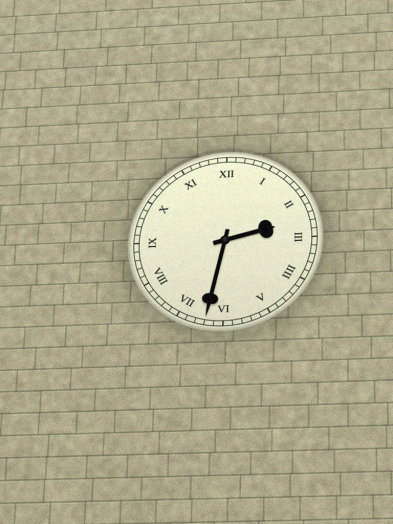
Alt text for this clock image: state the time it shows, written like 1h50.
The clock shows 2h32
